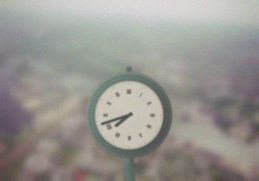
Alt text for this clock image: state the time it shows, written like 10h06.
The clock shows 7h42
